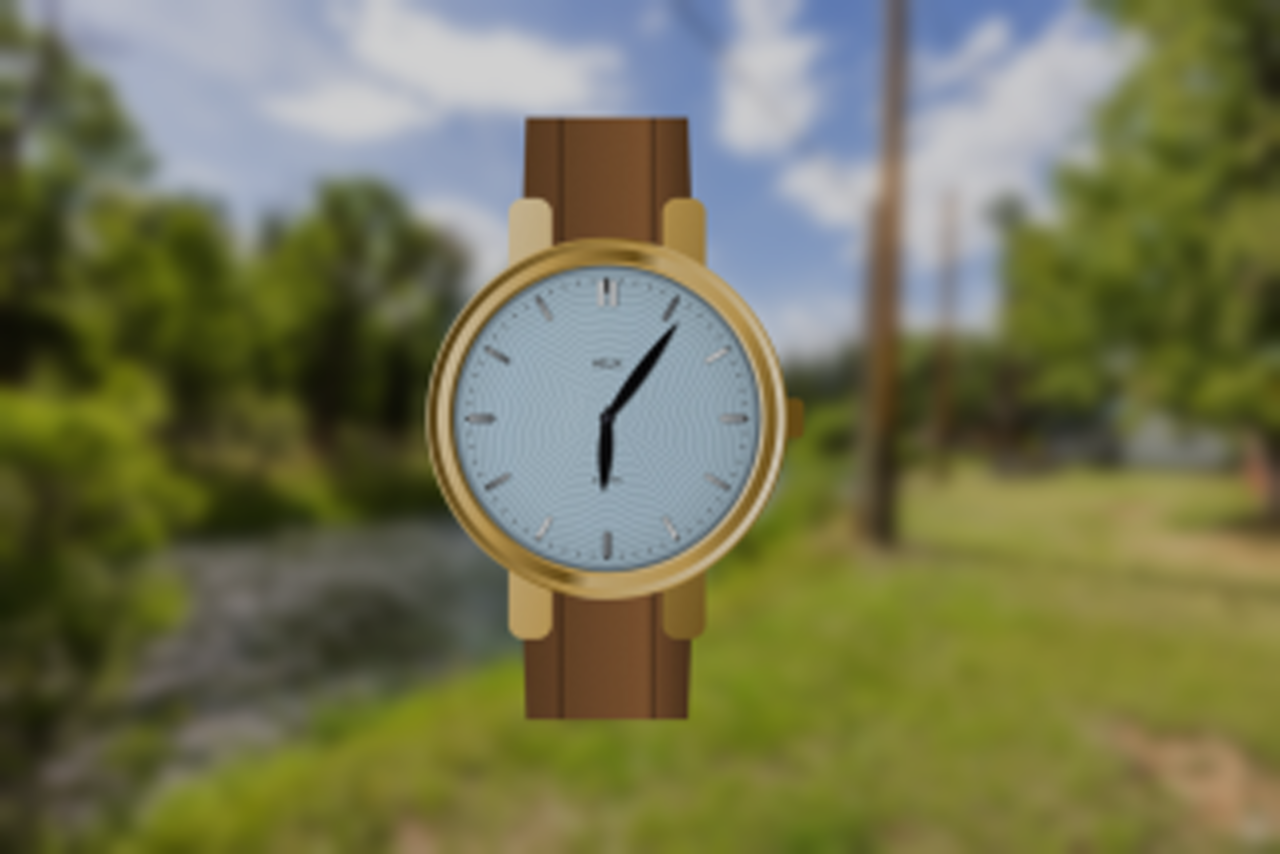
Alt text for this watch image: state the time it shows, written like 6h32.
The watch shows 6h06
